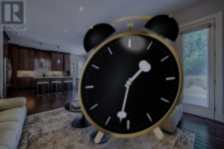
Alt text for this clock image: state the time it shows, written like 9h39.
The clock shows 1h32
